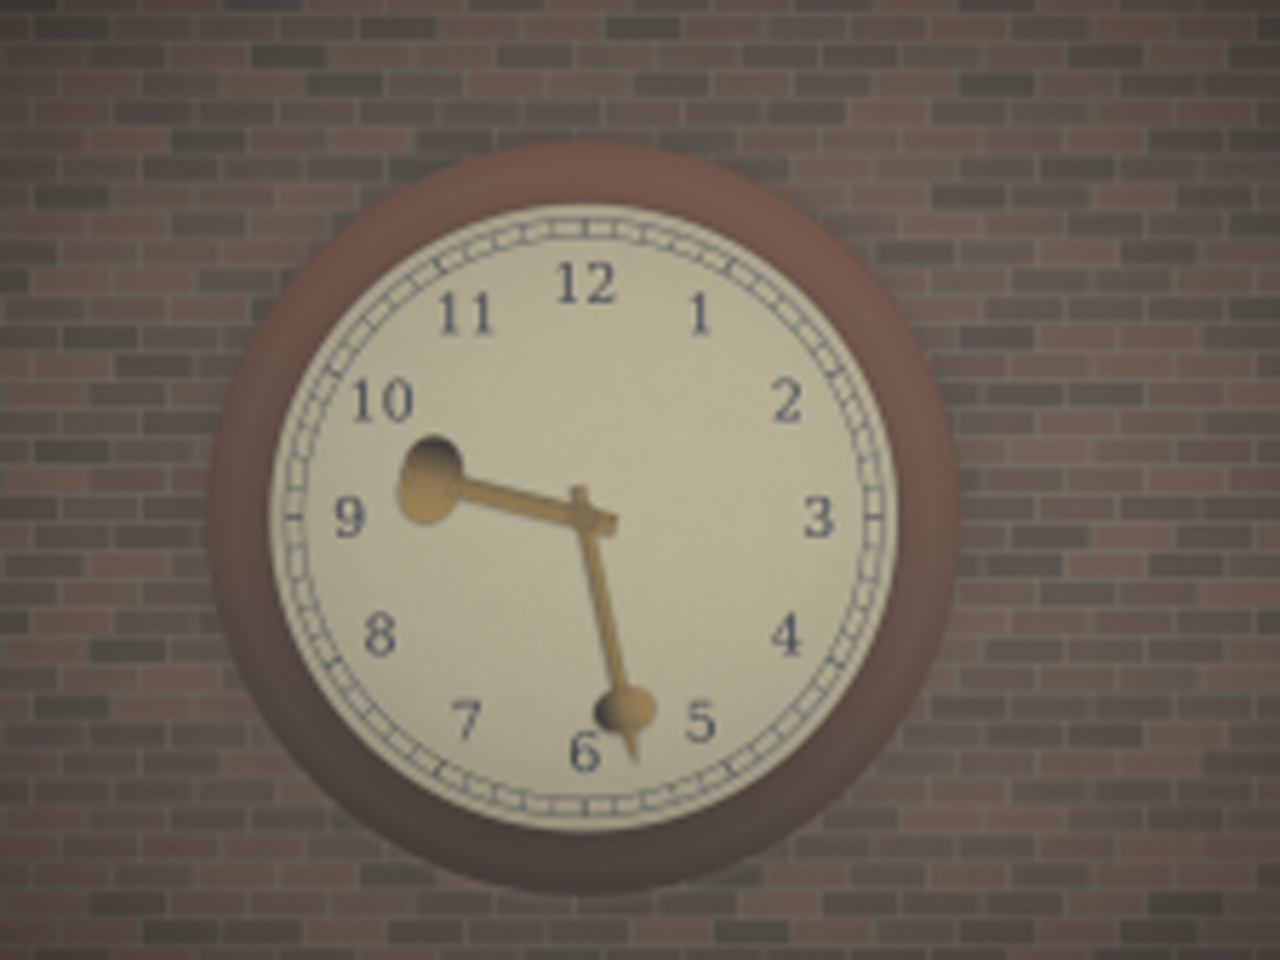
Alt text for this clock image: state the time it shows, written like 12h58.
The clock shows 9h28
